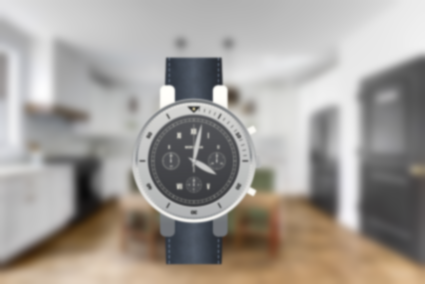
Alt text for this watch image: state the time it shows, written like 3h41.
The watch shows 4h02
